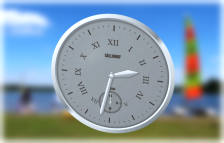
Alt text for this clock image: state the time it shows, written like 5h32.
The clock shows 2h32
